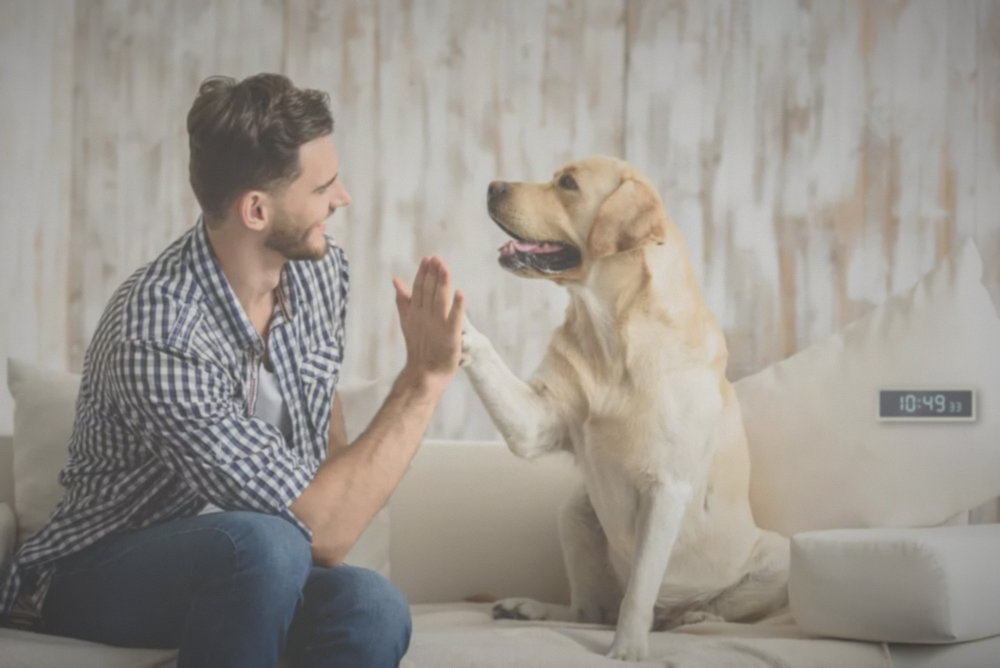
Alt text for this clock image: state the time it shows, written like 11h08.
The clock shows 10h49
